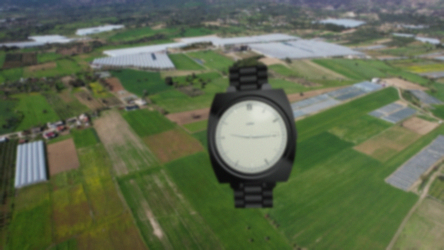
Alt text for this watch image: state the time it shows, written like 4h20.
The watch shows 9h15
